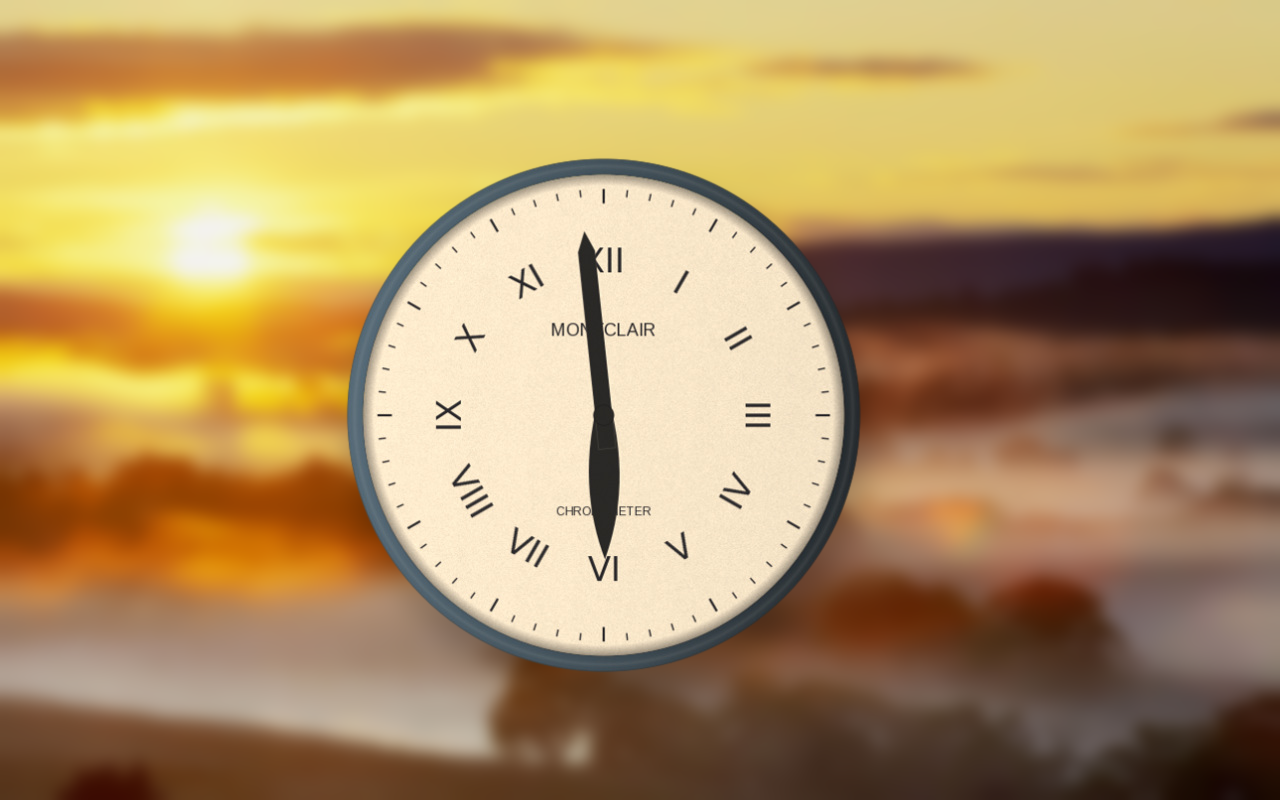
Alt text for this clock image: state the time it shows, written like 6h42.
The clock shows 5h59
